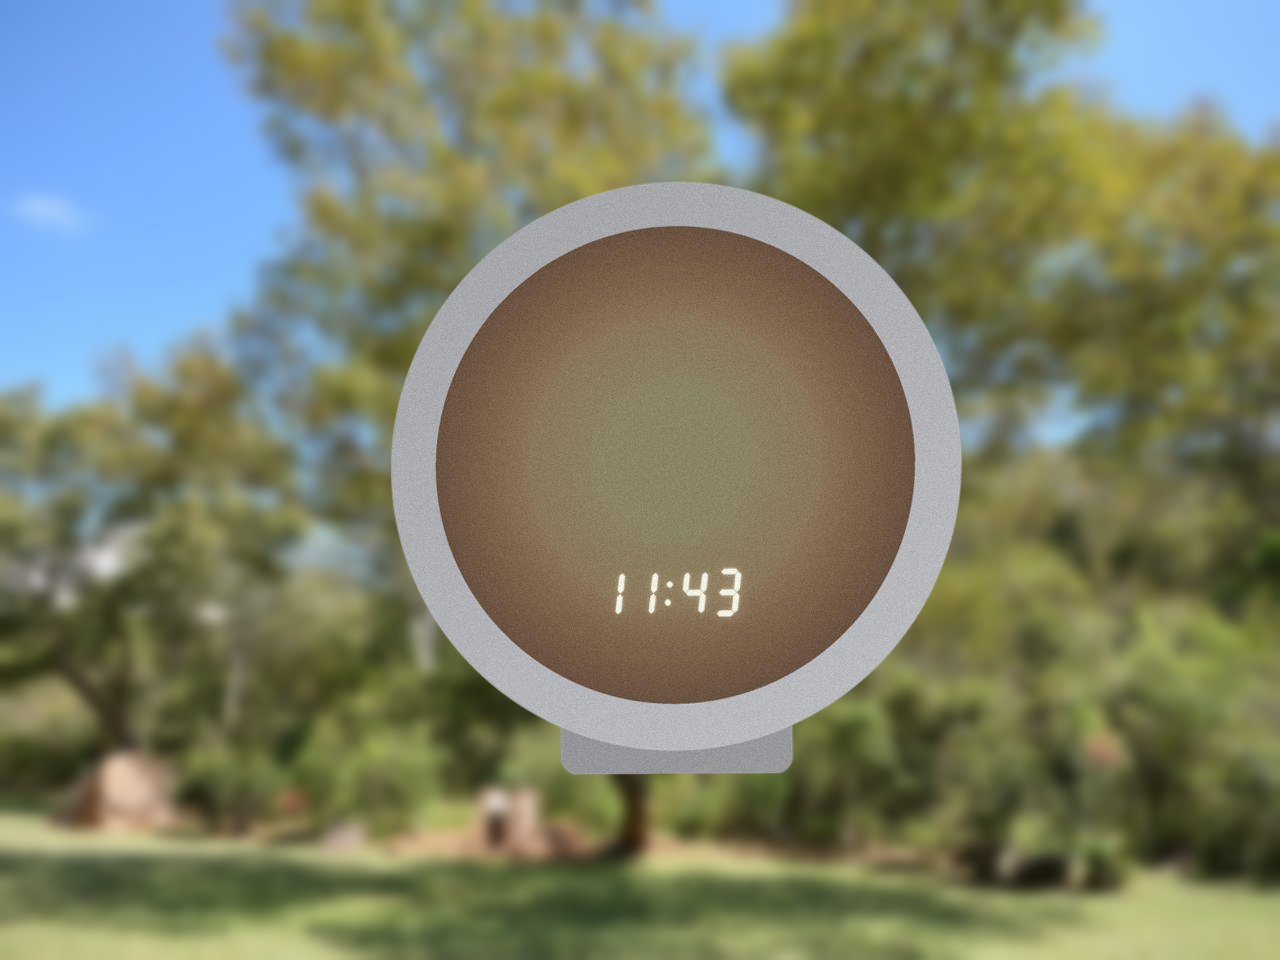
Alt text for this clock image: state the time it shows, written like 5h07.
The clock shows 11h43
